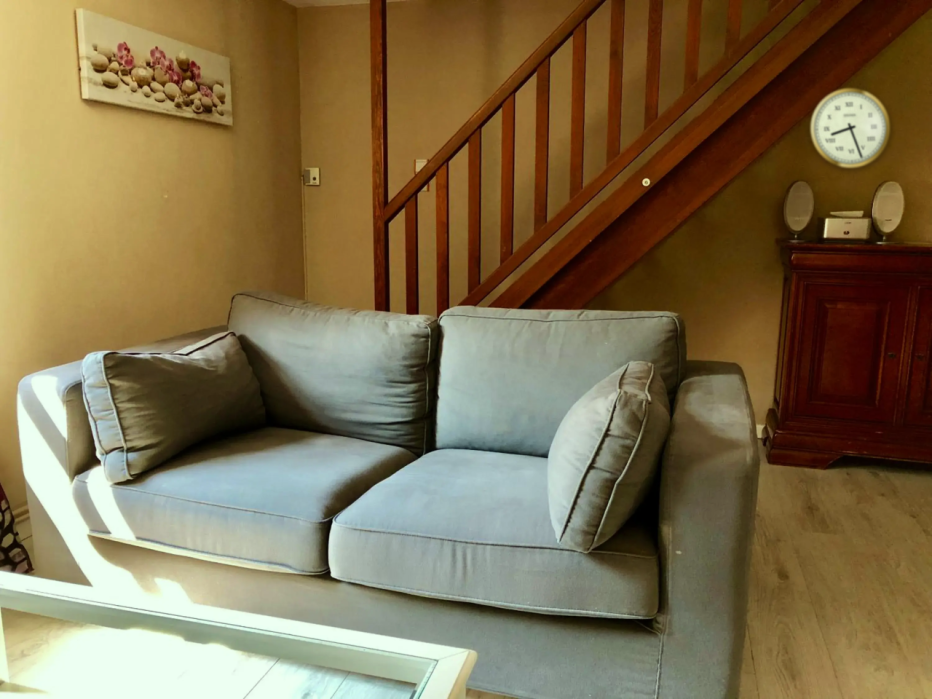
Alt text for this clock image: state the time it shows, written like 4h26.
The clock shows 8h27
